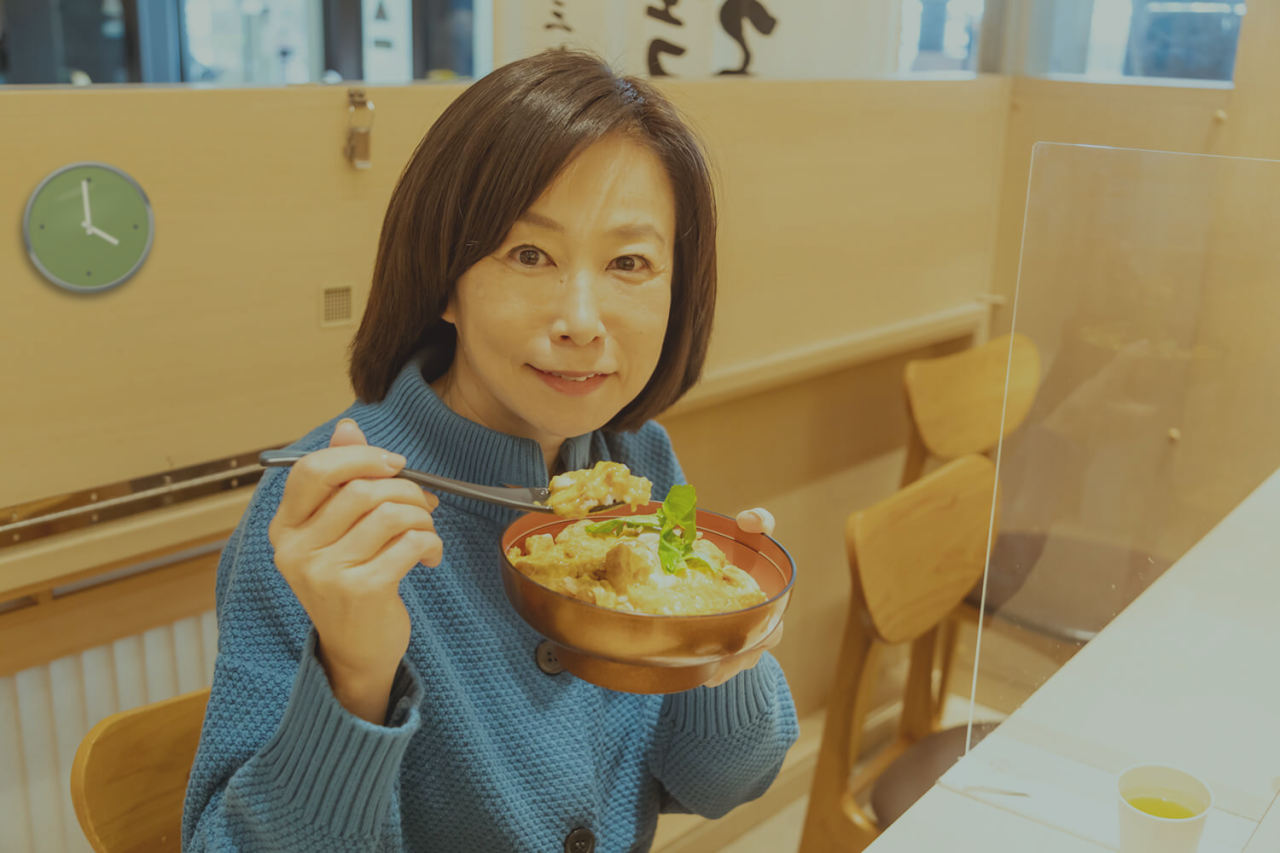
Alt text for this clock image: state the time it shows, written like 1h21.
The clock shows 3h59
